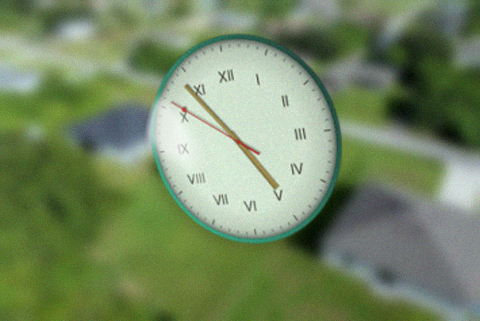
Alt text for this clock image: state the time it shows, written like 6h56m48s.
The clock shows 4h53m51s
